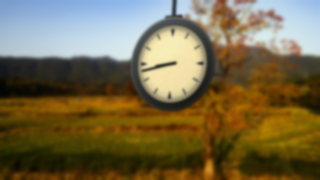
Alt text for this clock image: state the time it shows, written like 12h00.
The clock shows 8h43
